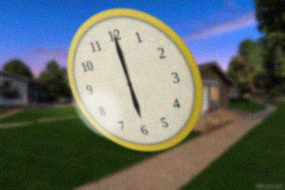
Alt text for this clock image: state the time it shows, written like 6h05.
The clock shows 6h00
